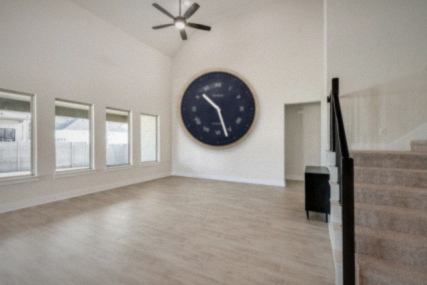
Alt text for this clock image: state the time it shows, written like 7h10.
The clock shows 10h27
